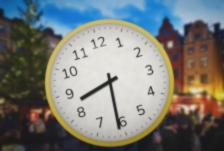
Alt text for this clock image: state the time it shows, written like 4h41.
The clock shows 8h31
